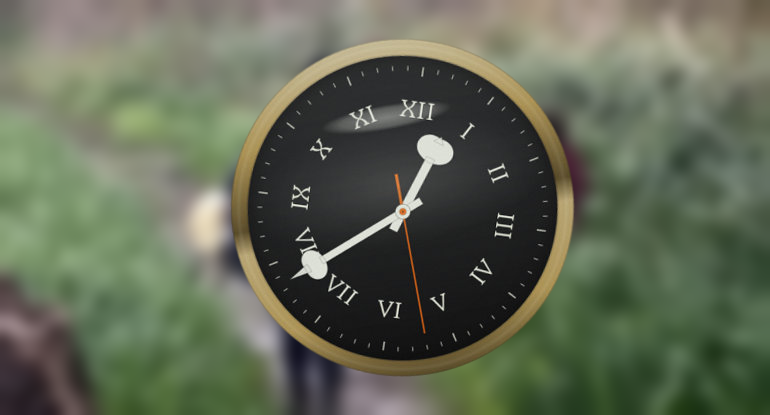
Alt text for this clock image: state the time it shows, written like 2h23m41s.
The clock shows 12h38m27s
